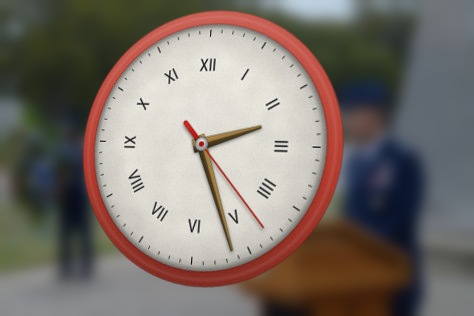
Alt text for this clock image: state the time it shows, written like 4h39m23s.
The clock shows 2h26m23s
